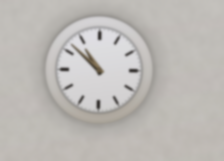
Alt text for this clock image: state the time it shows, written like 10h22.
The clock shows 10h52
